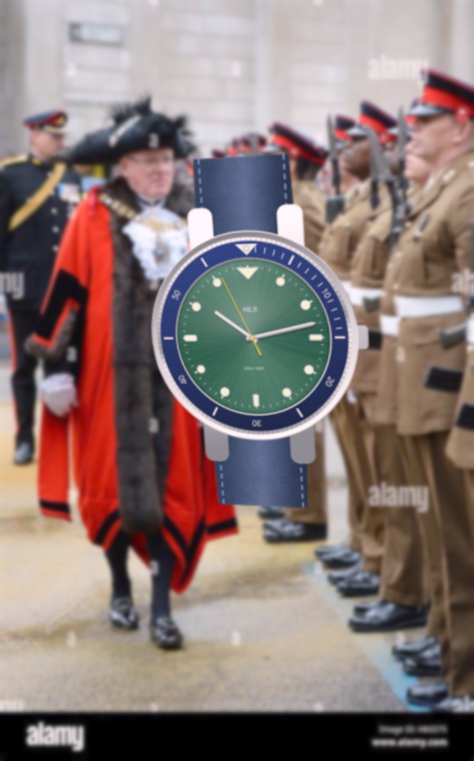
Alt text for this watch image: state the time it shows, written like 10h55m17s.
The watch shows 10h12m56s
